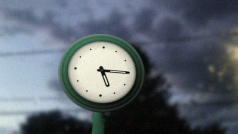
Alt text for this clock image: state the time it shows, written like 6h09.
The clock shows 5h15
